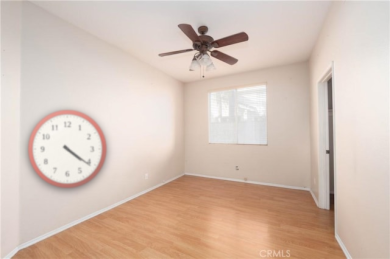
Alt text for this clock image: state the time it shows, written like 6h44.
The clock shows 4h21
